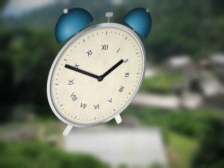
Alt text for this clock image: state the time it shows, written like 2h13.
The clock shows 1h49
